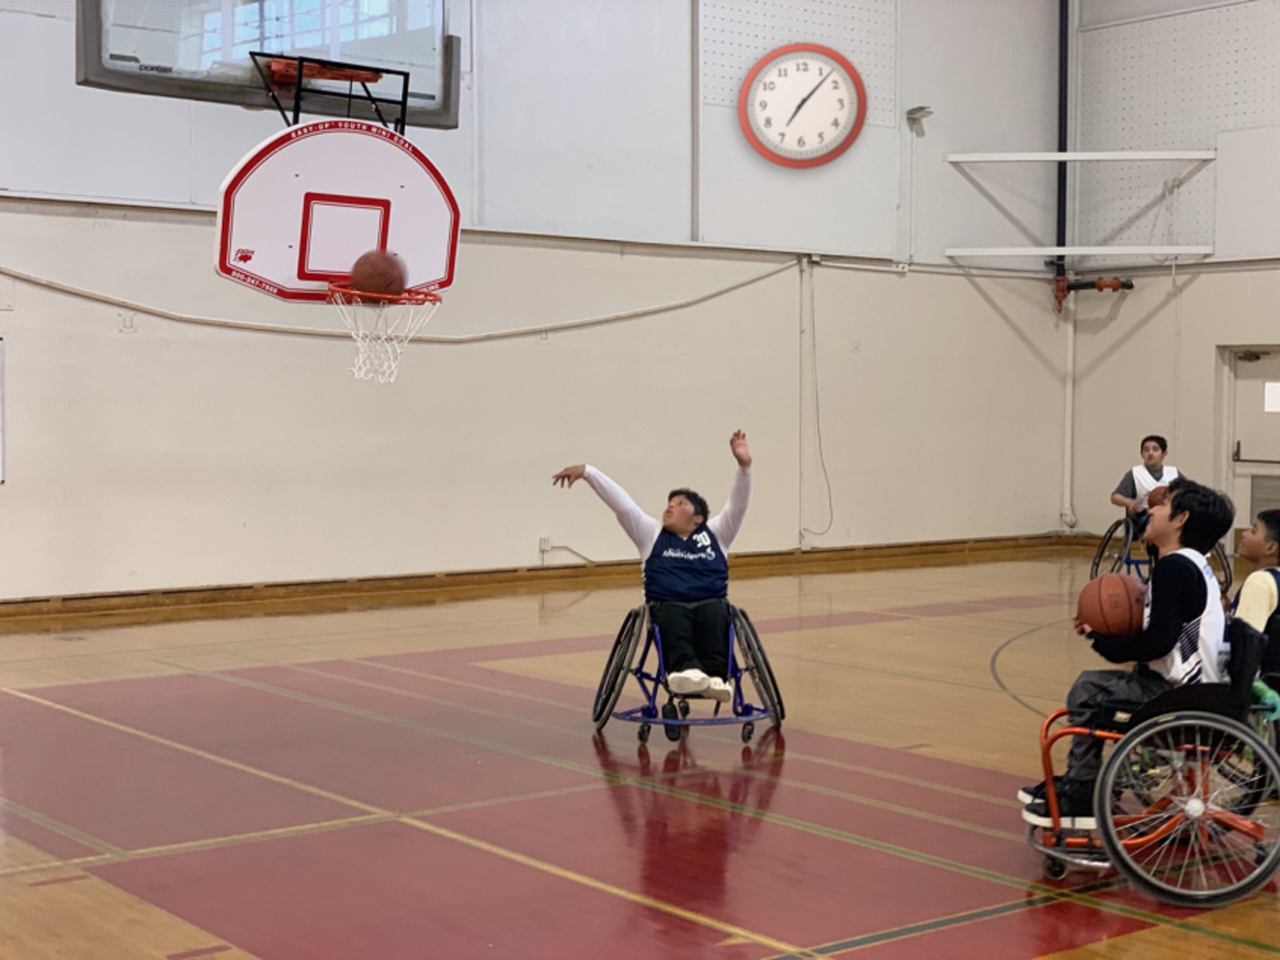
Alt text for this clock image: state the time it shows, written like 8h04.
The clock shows 7h07
